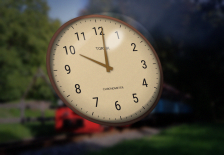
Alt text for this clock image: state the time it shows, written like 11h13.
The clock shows 10h01
